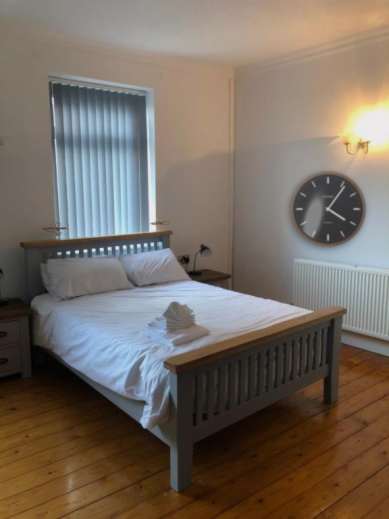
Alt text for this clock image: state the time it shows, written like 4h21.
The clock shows 4h06
